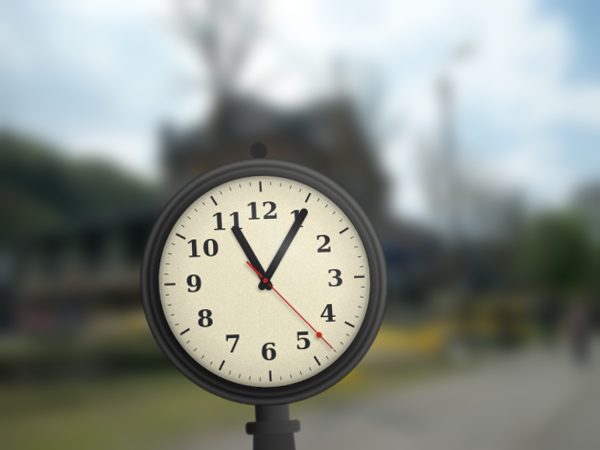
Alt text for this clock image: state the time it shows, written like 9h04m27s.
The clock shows 11h05m23s
